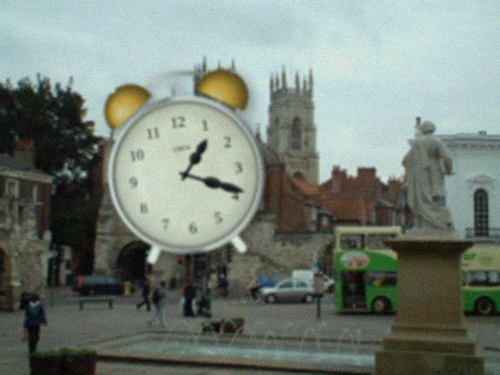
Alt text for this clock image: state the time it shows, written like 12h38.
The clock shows 1h19
